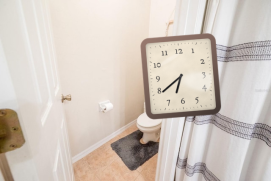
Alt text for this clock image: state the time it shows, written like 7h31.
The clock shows 6h39
